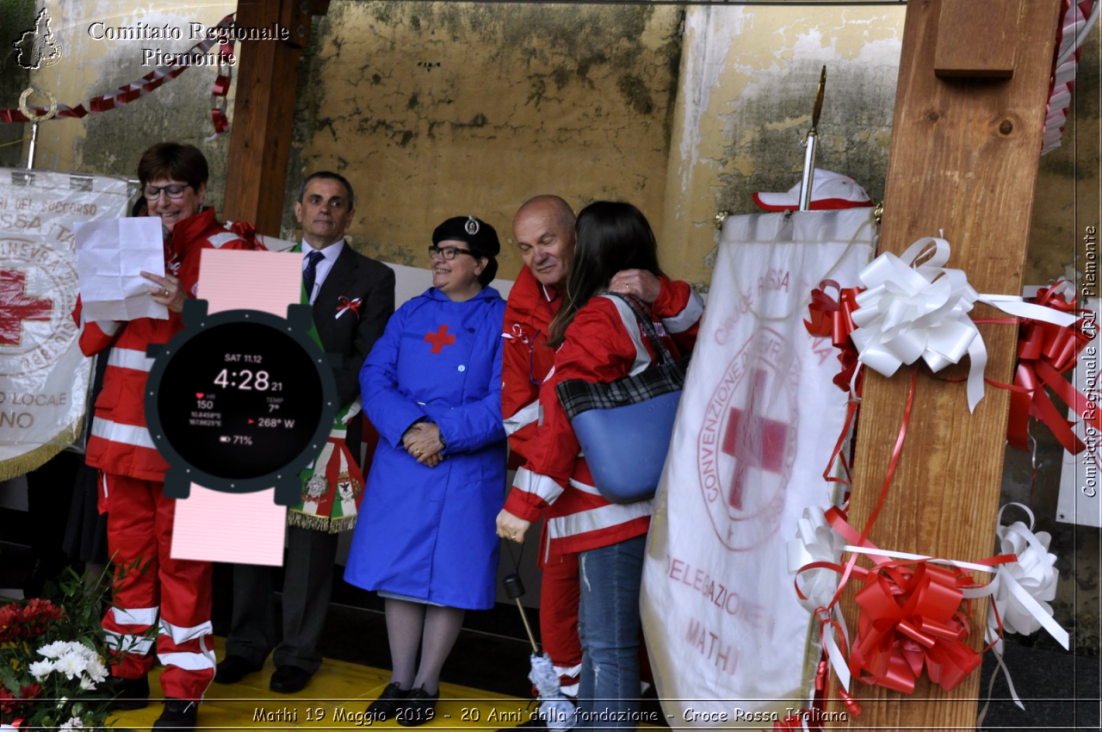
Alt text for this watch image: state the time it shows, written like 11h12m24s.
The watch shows 4h28m21s
